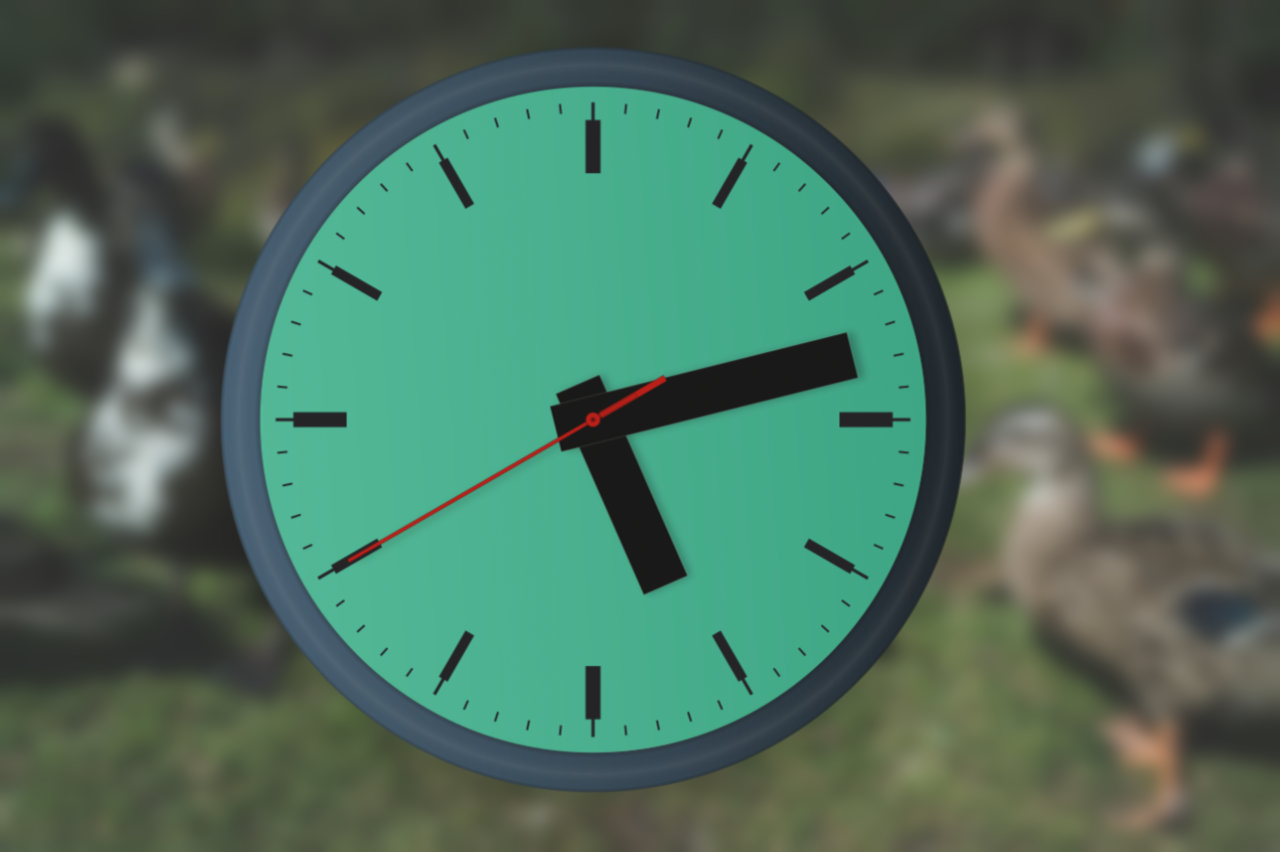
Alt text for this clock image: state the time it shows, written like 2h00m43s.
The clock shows 5h12m40s
